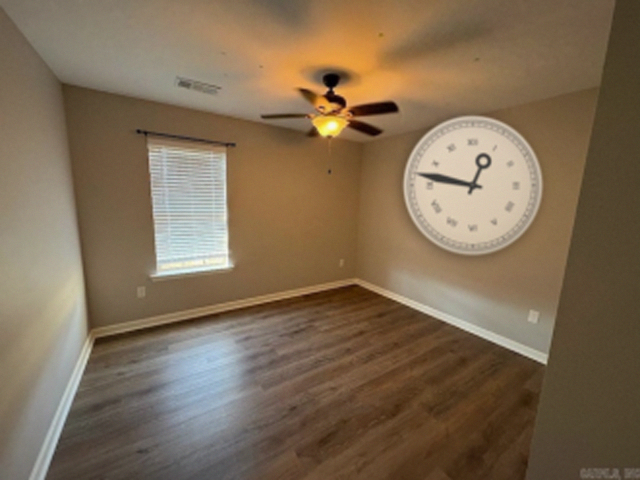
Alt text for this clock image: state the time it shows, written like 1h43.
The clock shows 12h47
